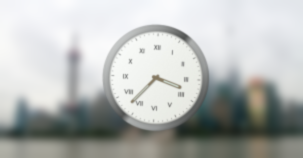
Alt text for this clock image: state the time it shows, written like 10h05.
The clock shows 3h37
